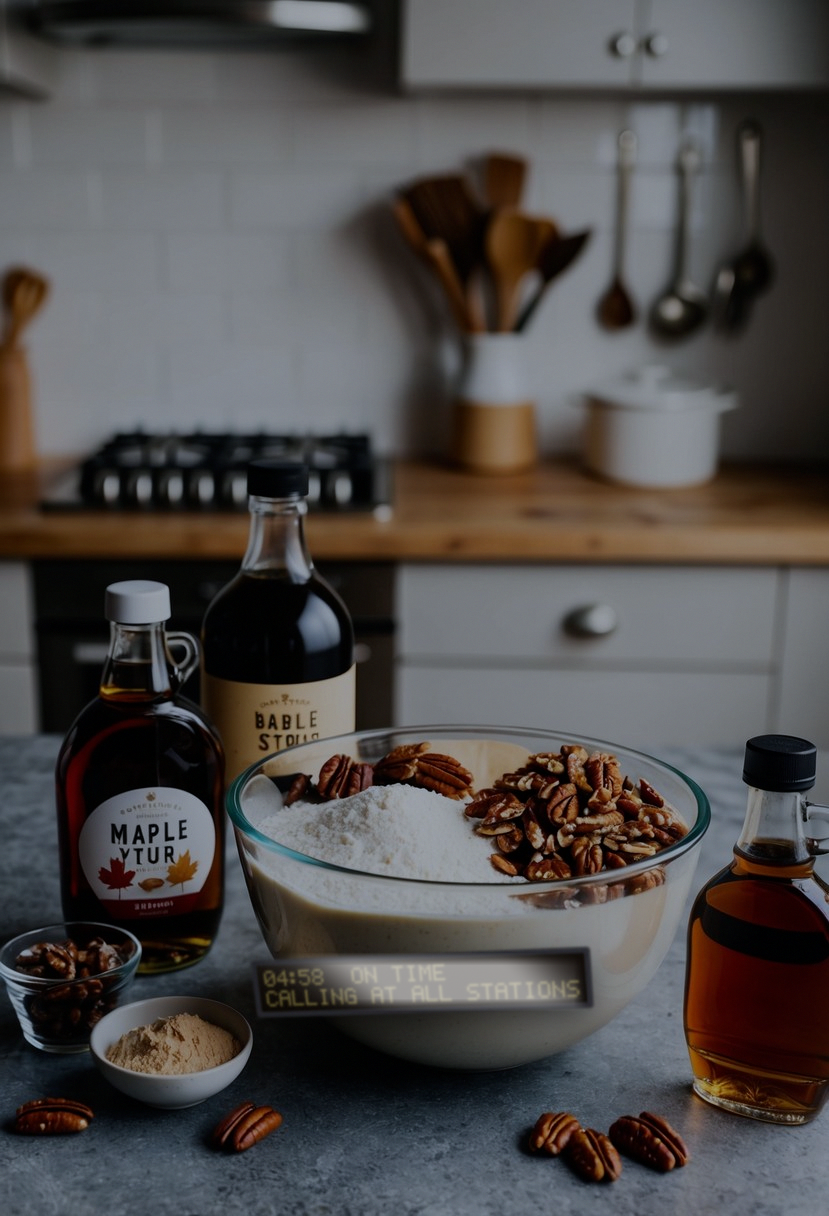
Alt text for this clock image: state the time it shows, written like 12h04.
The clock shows 4h58
